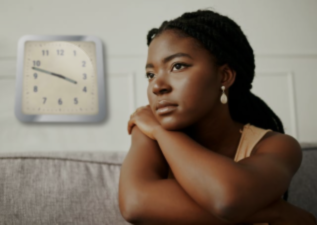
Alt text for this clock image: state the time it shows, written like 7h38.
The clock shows 3h48
